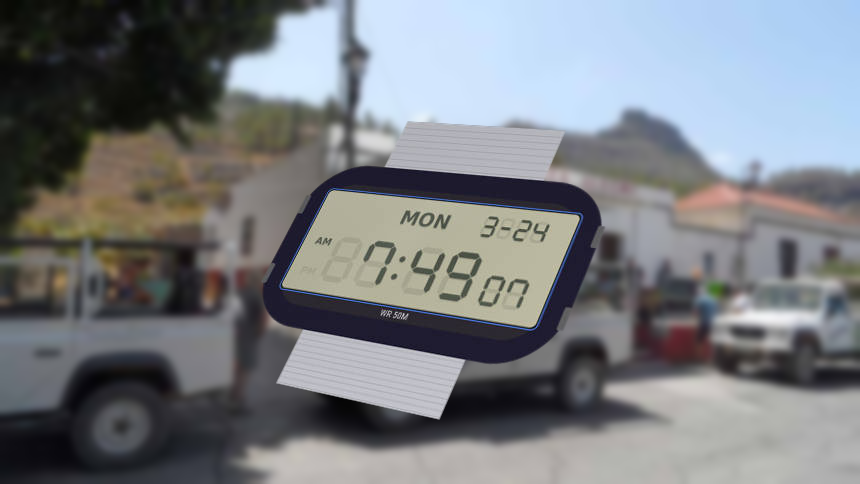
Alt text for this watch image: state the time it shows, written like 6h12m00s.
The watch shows 7h49m07s
